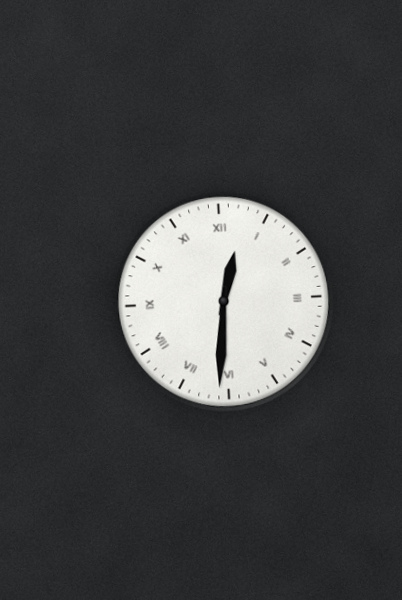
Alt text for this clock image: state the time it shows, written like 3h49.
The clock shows 12h31
